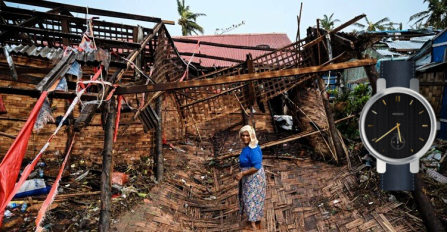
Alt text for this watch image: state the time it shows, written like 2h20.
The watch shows 5h39
